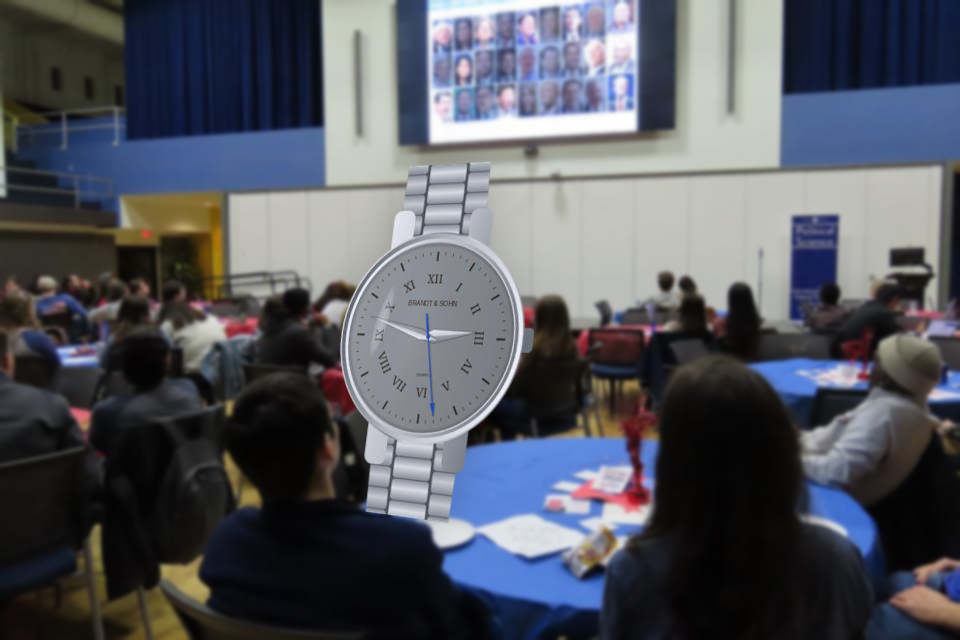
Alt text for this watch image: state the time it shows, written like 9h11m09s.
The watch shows 2h47m28s
